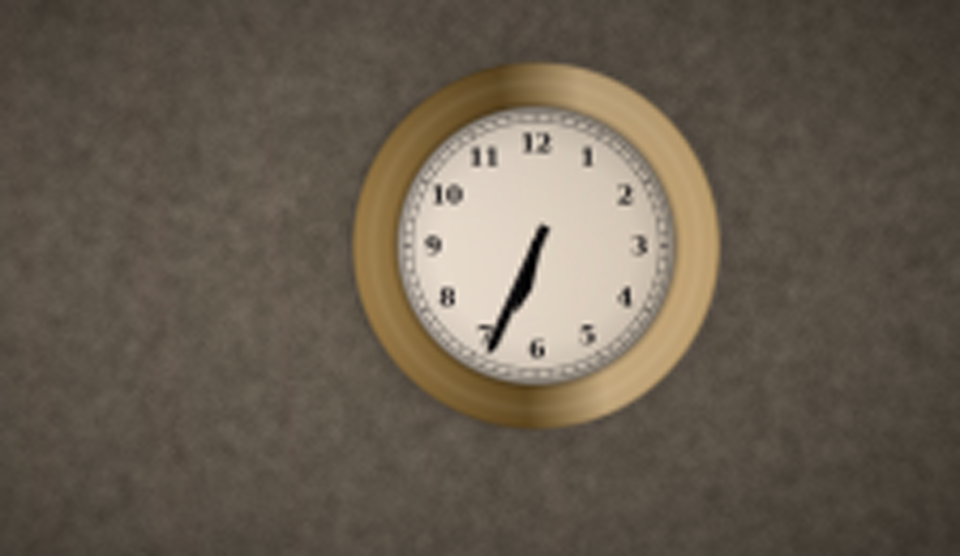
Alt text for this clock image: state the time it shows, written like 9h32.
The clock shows 6h34
